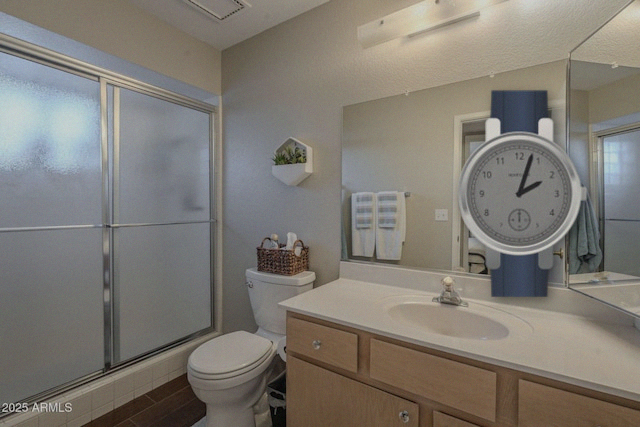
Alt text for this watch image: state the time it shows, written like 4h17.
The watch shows 2h03
